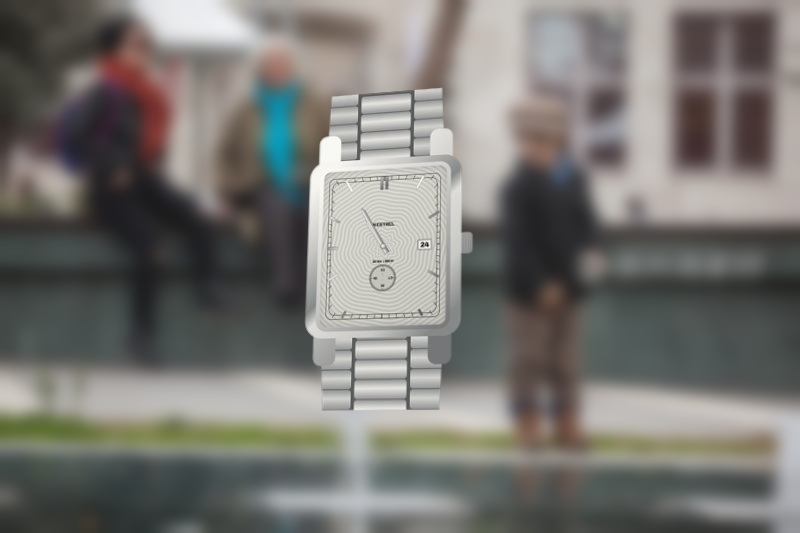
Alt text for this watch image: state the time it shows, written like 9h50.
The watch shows 10h55
